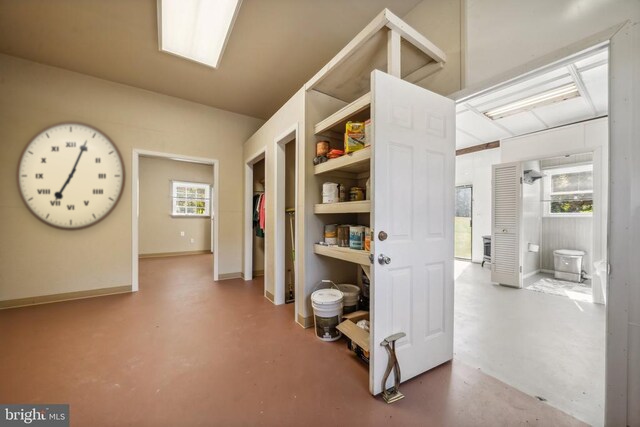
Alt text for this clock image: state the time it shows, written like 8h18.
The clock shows 7h04
